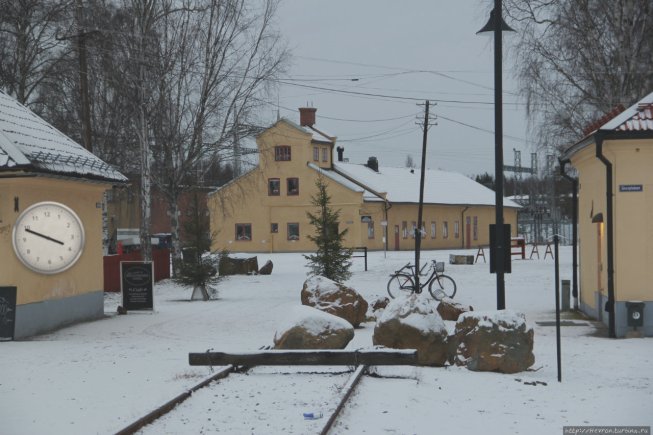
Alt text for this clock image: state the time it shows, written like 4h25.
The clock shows 3h49
